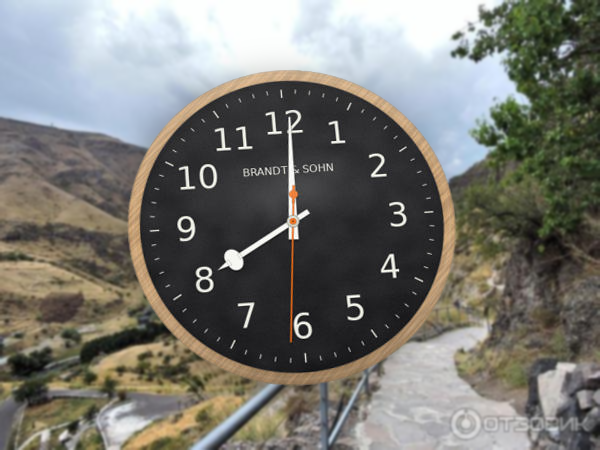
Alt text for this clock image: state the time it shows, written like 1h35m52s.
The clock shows 8h00m31s
